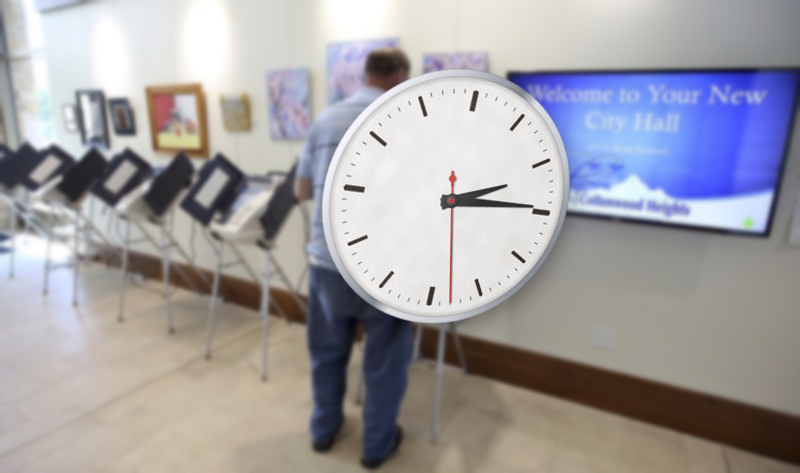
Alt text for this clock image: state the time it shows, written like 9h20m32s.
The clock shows 2h14m28s
